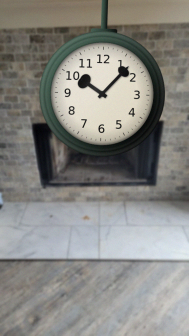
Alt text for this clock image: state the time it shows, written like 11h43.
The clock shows 10h07
